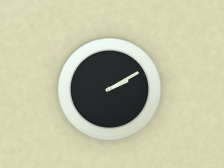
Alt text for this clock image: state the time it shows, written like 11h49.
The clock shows 2h10
